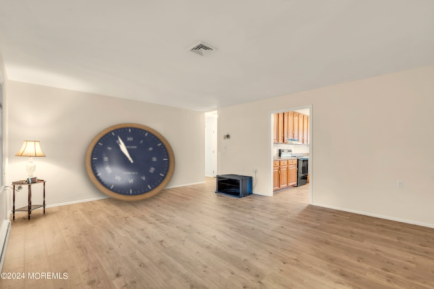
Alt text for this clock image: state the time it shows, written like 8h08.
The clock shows 10h56
